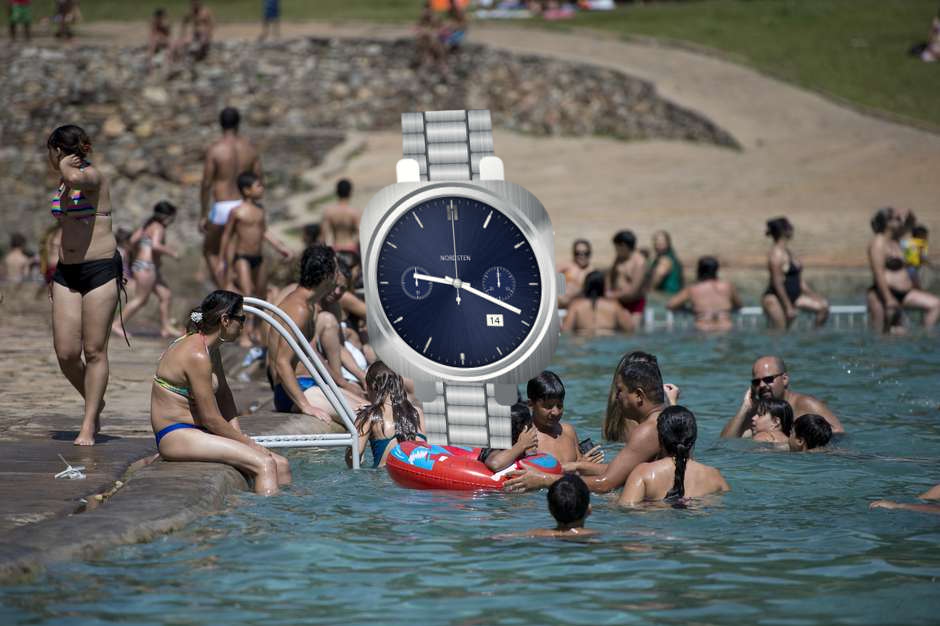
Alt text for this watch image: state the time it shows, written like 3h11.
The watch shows 9h19
